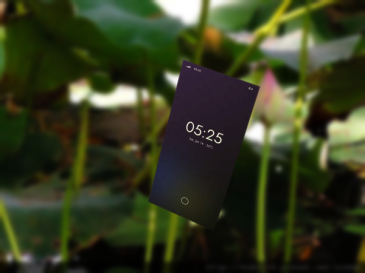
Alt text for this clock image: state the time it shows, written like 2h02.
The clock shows 5h25
